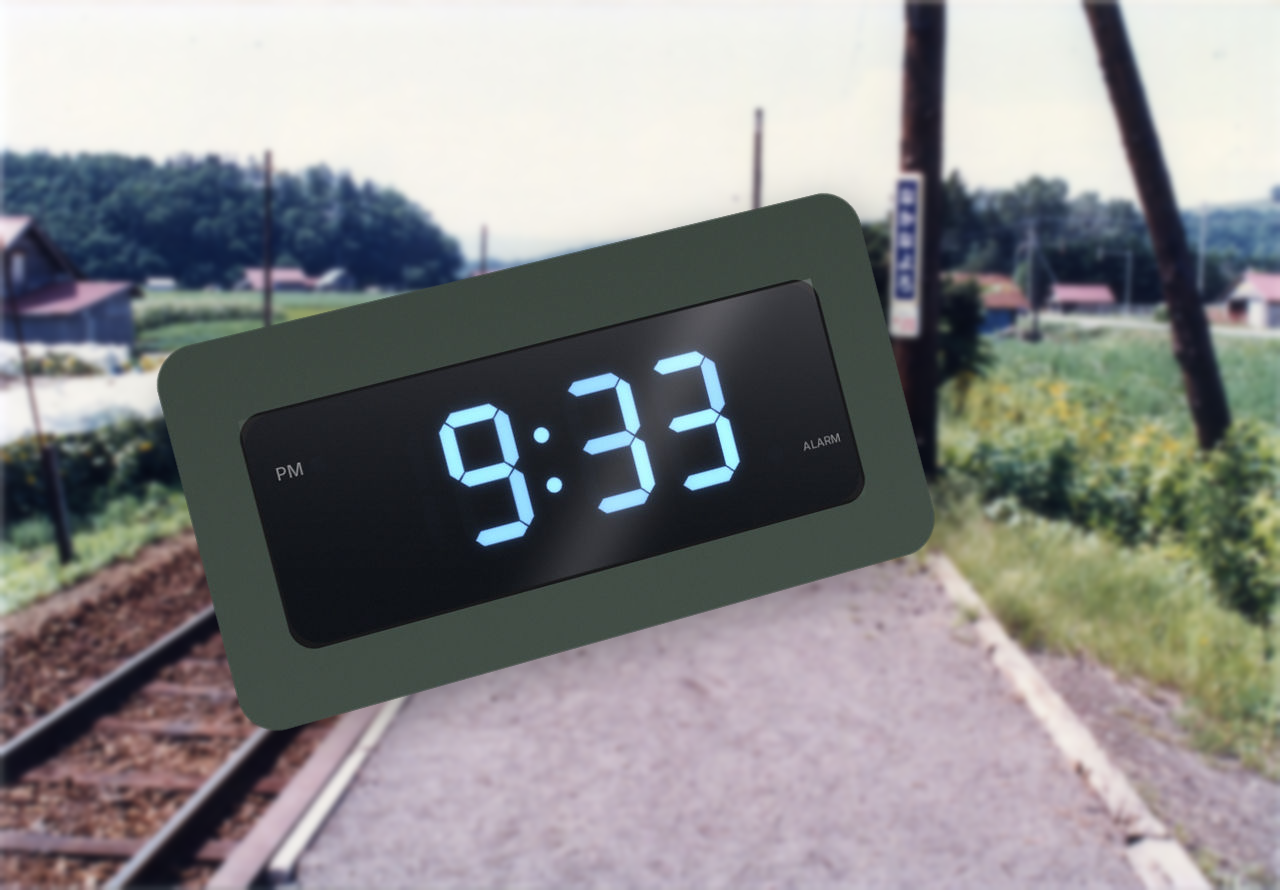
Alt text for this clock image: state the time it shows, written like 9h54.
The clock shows 9h33
